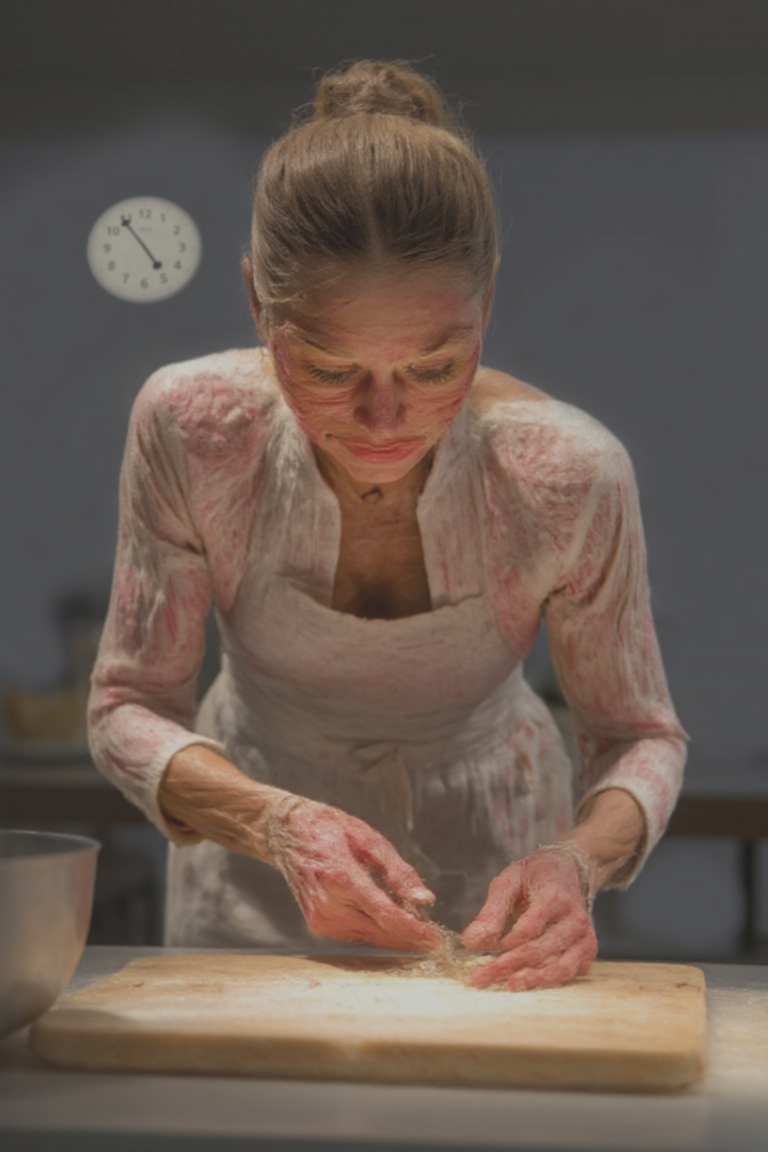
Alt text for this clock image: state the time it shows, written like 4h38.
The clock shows 4h54
